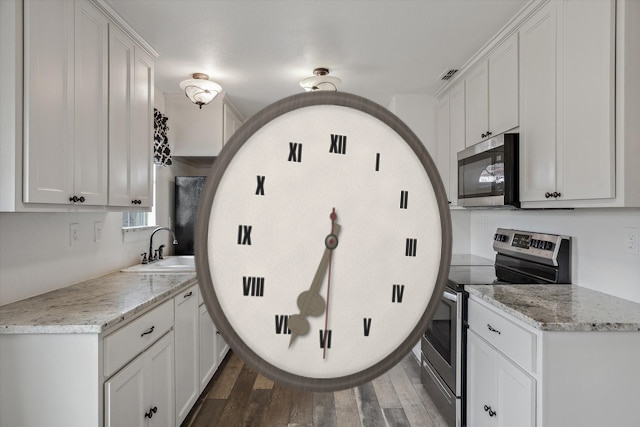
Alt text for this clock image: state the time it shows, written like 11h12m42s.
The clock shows 6h33m30s
